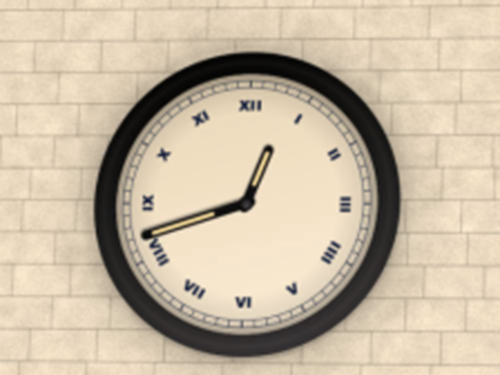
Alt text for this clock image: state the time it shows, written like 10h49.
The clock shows 12h42
